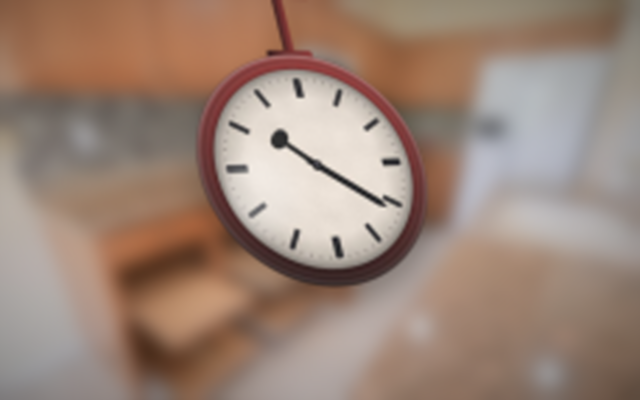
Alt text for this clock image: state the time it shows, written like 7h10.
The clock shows 10h21
